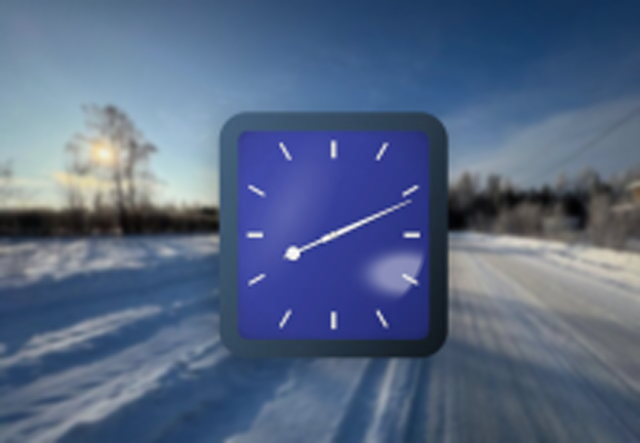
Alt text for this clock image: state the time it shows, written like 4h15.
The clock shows 8h11
